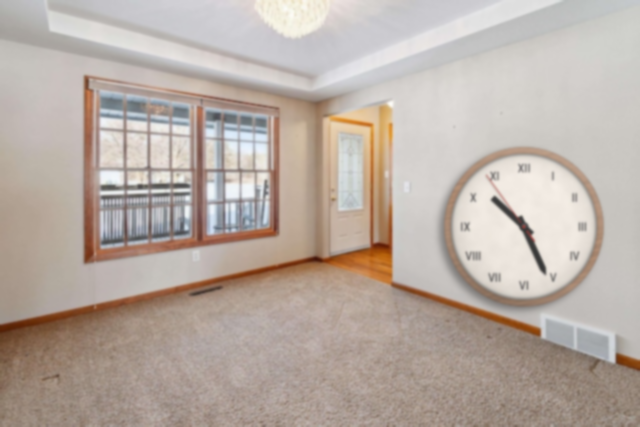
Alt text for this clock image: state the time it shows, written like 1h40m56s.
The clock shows 10h25m54s
